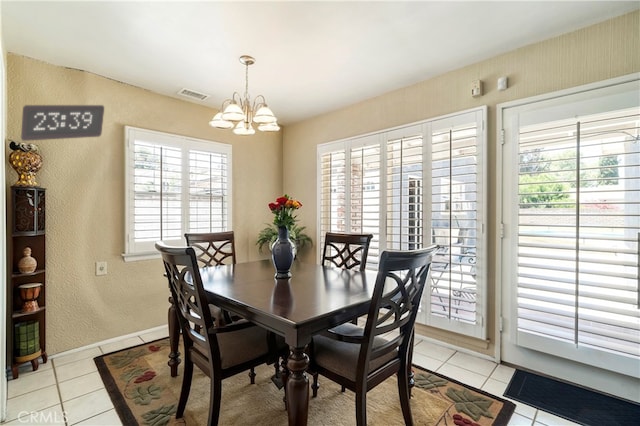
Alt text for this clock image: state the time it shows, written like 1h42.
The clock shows 23h39
